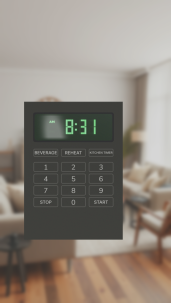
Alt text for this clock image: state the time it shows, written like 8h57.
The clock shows 8h31
